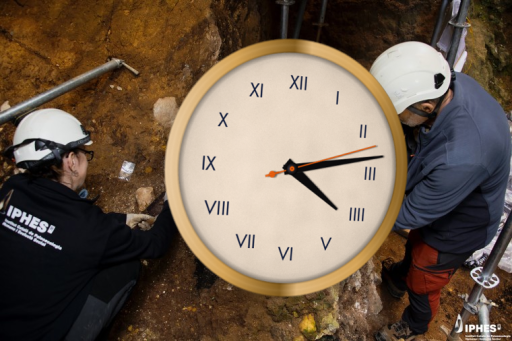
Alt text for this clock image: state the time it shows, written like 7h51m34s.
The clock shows 4h13m12s
